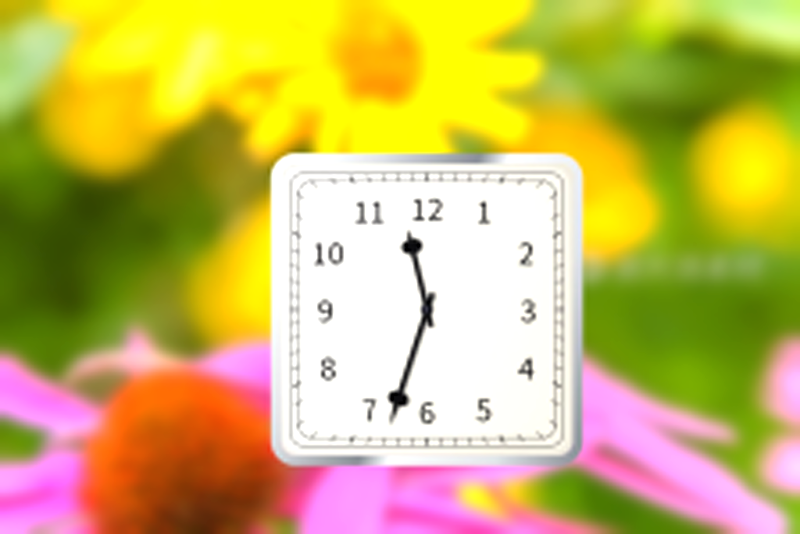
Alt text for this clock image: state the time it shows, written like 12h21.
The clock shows 11h33
